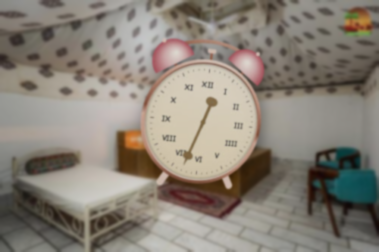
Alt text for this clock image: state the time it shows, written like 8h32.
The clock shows 12h33
